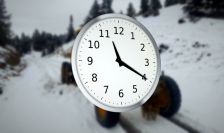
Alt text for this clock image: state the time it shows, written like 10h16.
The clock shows 11h20
